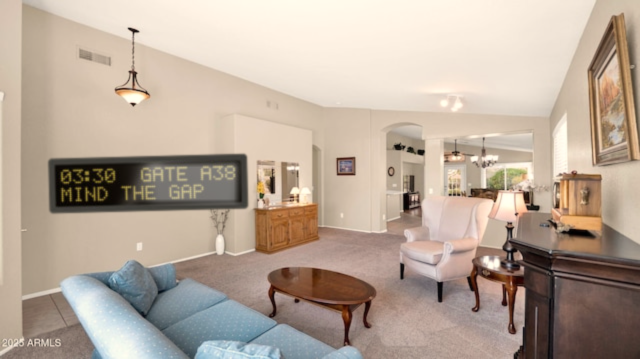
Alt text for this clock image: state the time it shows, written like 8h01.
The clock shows 3h30
